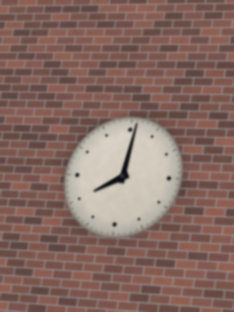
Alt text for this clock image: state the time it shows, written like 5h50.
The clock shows 8h01
